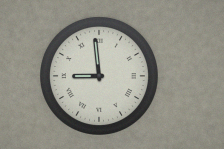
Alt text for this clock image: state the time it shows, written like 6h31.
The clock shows 8h59
